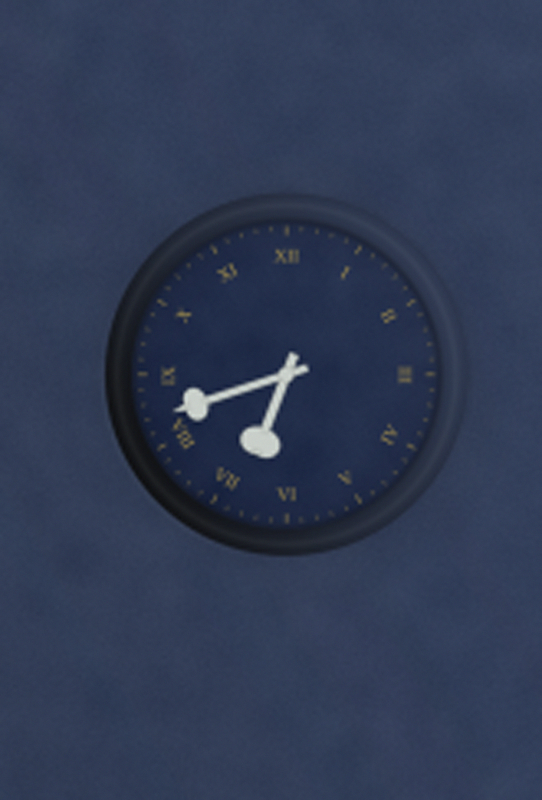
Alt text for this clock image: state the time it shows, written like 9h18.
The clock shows 6h42
